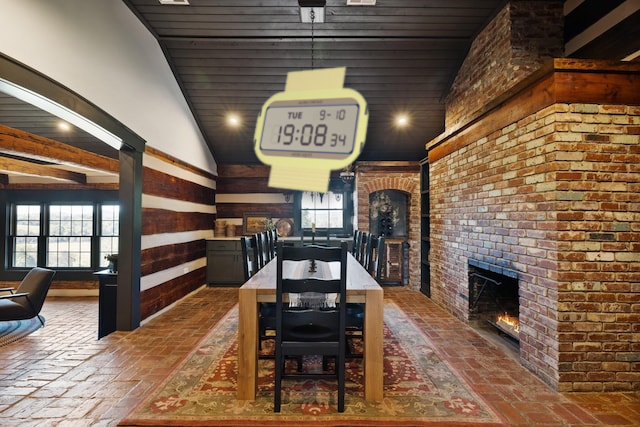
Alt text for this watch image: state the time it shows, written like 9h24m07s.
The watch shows 19h08m34s
